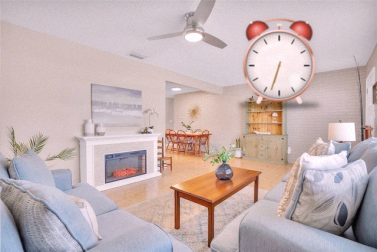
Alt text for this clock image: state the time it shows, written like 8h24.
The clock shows 6h33
